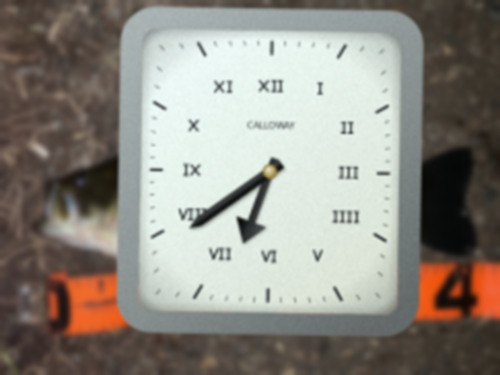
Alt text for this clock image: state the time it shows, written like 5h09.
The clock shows 6h39
